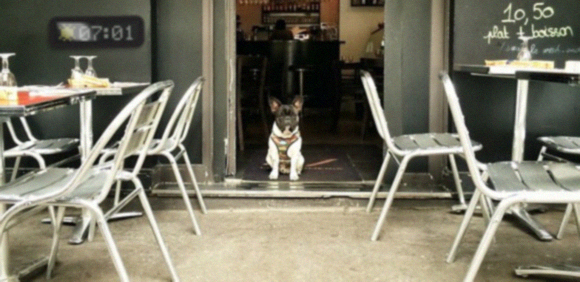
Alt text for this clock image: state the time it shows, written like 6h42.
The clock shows 7h01
